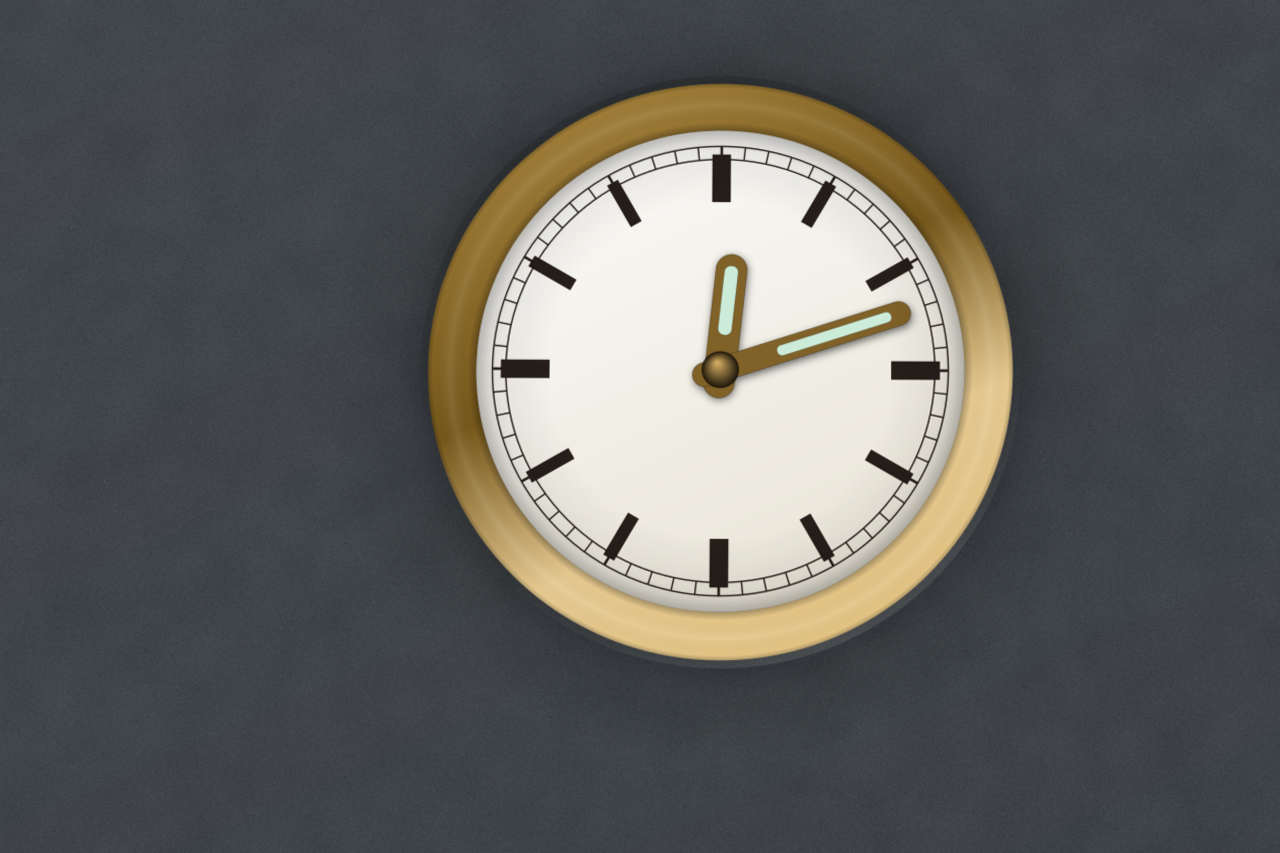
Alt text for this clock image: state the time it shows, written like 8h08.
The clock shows 12h12
